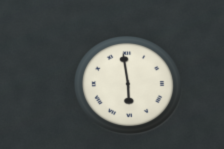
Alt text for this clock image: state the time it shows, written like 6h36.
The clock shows 5h59
